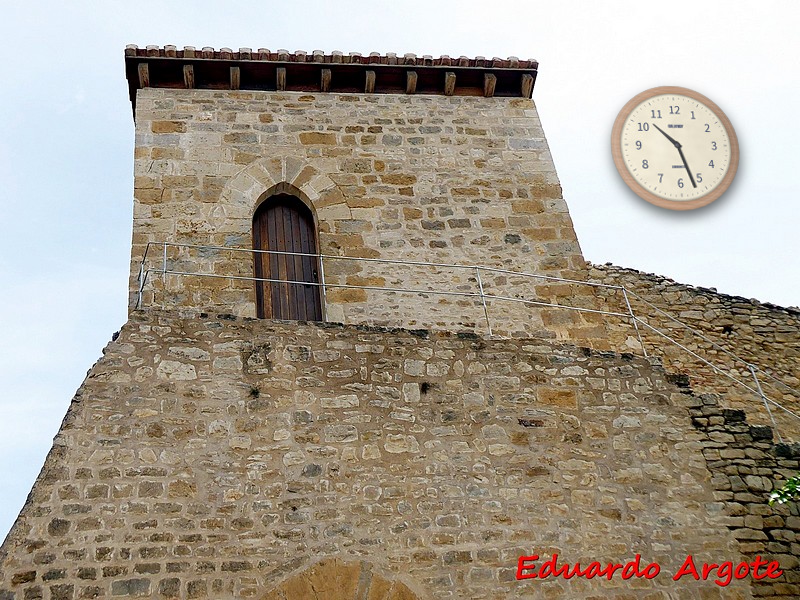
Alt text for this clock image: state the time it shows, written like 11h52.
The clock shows 10h27
